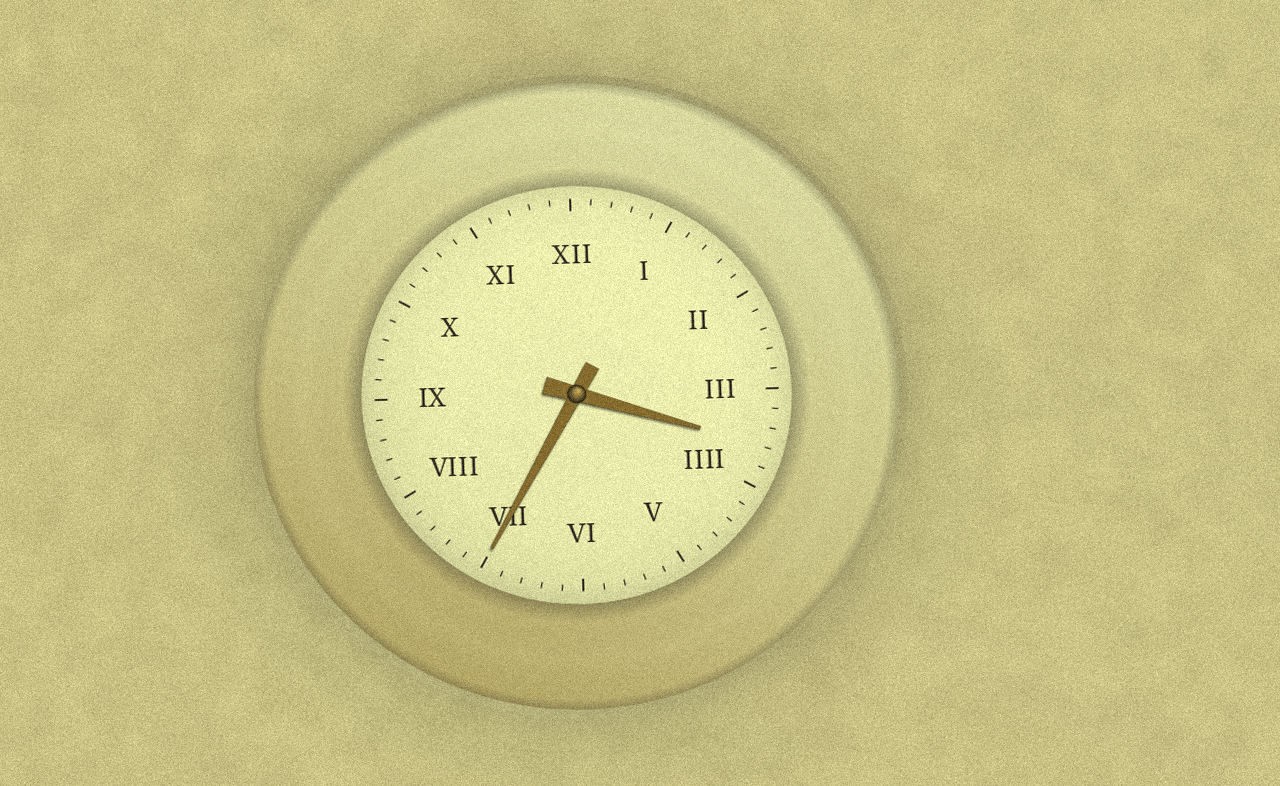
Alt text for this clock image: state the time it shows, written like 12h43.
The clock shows 3h35
